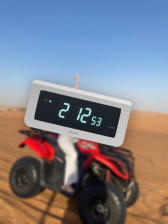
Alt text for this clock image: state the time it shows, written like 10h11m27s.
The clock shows 2h12m53s
